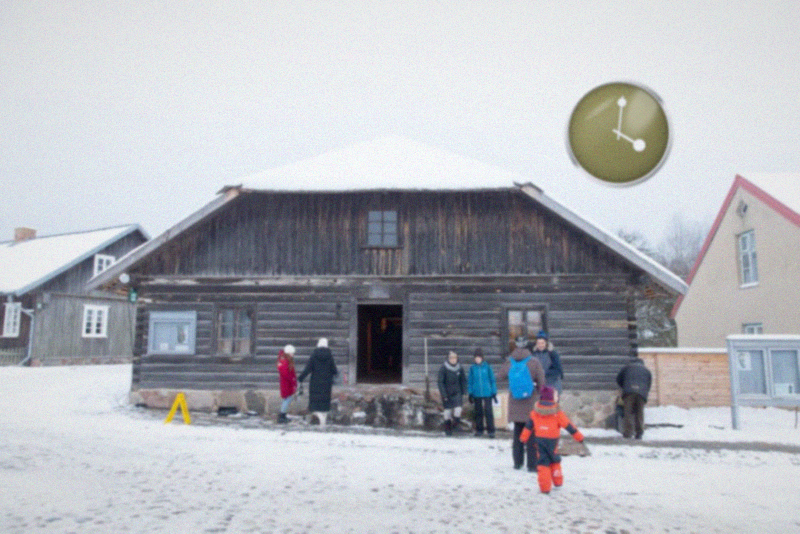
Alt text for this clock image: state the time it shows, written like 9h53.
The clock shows 4h01
